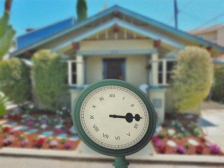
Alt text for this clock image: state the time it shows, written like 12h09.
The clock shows 3h16
